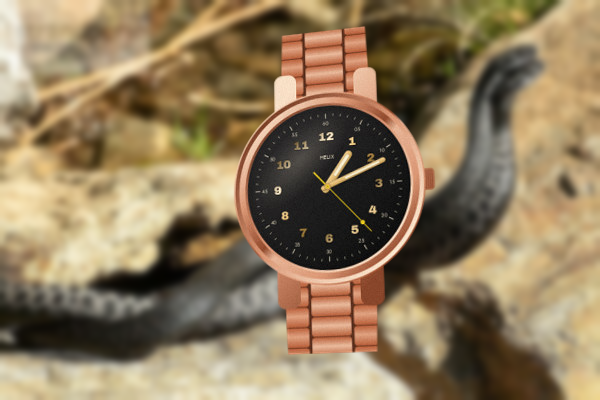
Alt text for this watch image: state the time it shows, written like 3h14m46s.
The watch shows 1h11m23s
